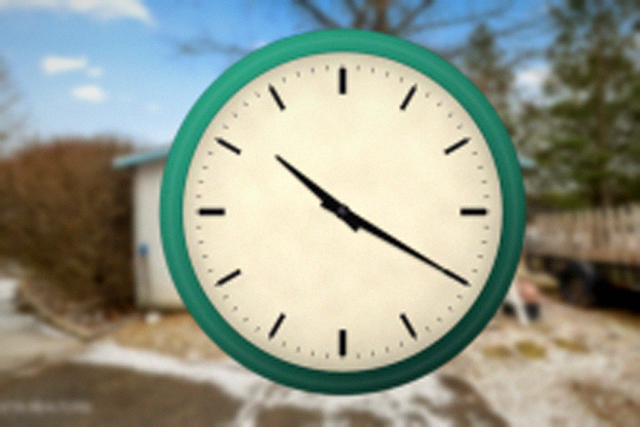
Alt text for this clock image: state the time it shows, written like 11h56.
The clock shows 10h20
